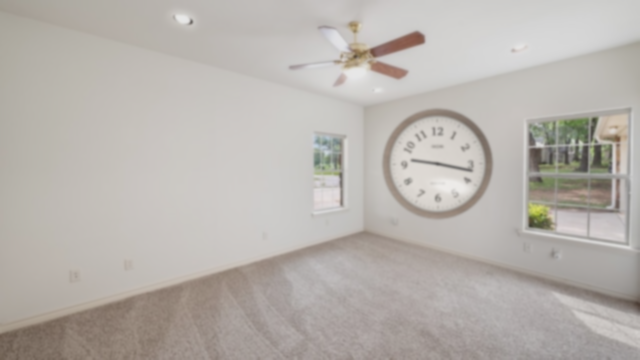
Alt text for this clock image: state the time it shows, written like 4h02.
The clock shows 9h17
